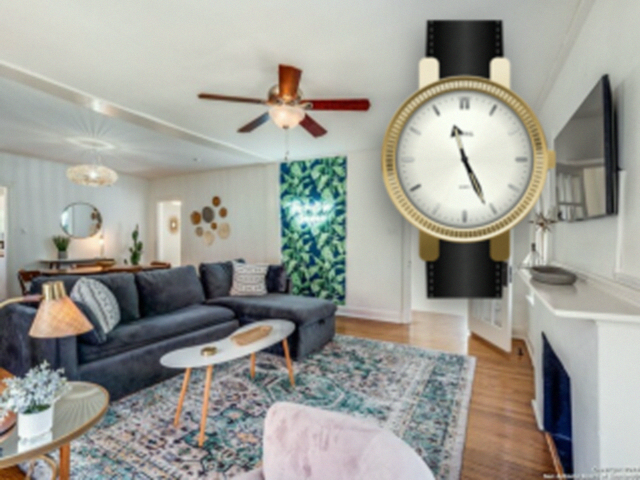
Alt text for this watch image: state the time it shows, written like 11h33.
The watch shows 11h26
